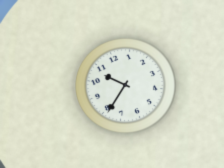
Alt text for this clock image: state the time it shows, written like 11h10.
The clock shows 10h39
